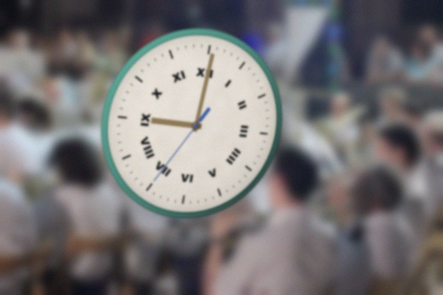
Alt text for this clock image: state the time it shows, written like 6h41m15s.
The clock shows 9h00m35s
